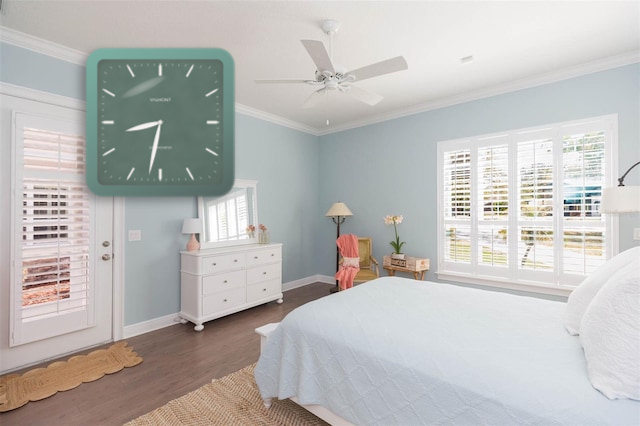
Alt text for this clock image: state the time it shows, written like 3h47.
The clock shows 8h32
